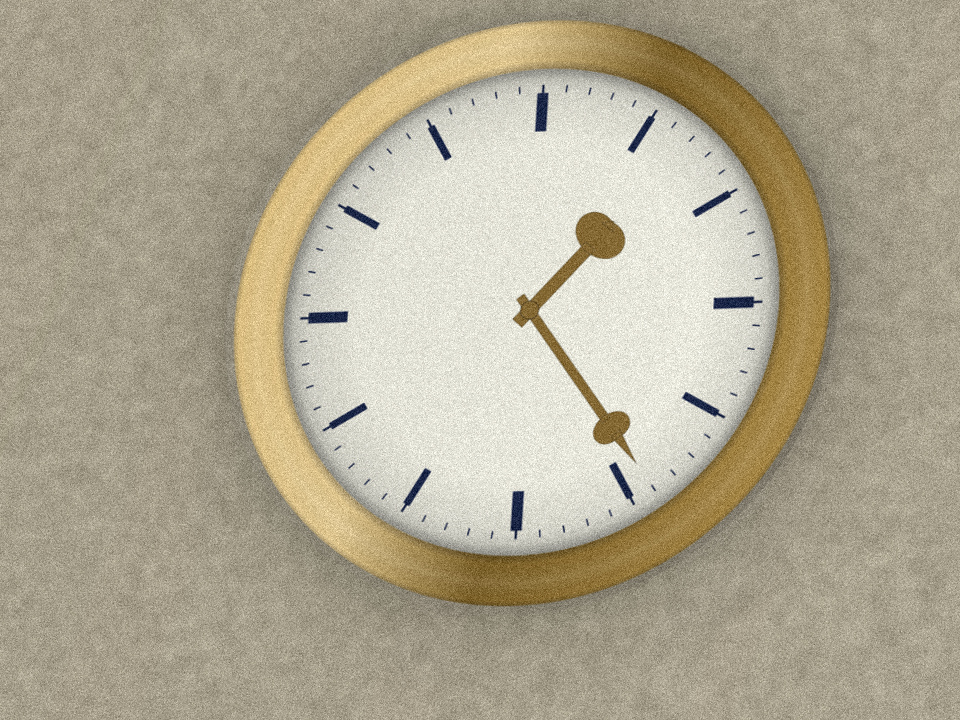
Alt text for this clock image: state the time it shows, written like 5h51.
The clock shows 1h24
